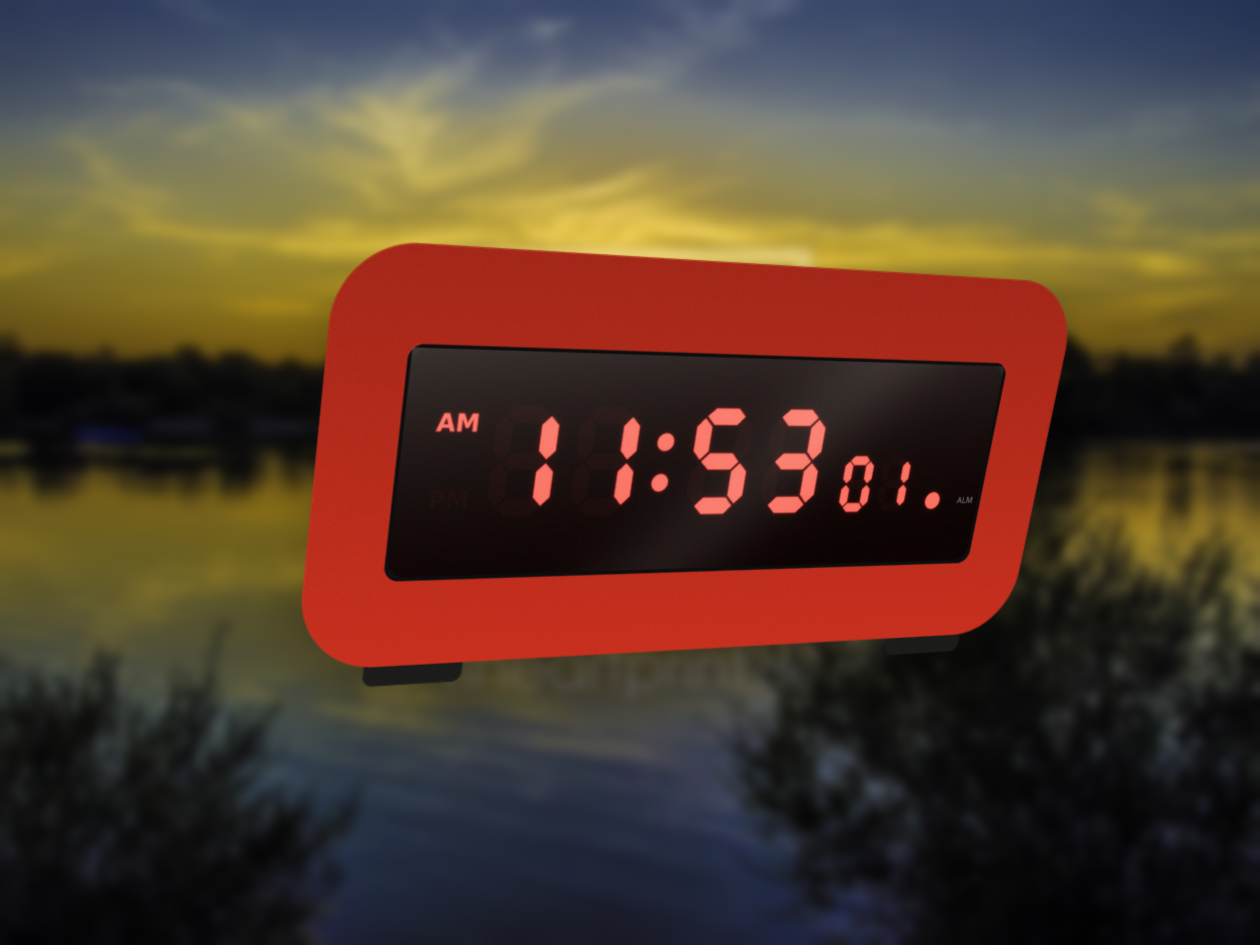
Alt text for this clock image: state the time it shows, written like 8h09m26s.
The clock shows 11h53m01s
